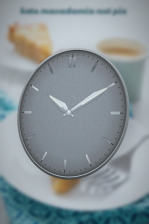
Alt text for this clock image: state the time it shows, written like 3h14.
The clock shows 10h10
